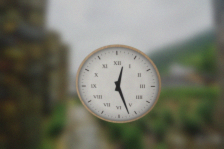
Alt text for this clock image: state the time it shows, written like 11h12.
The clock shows 12h27
